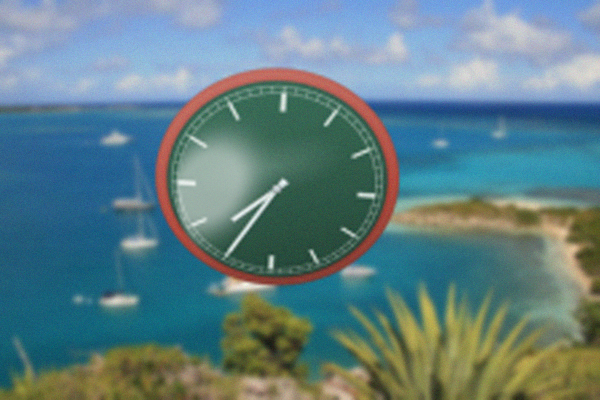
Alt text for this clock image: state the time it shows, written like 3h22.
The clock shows 7h35
